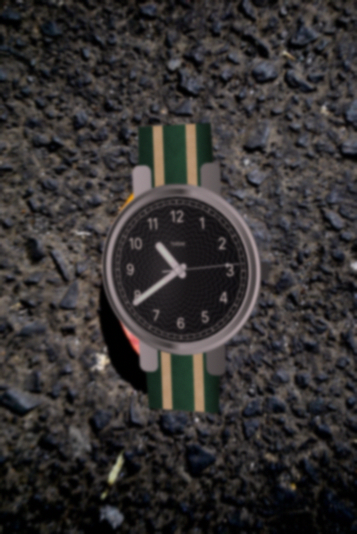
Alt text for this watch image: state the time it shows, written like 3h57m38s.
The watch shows 10h39m14s
